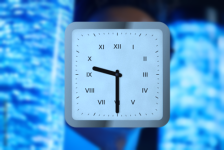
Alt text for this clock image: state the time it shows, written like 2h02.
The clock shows 9h30
